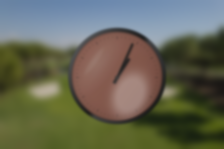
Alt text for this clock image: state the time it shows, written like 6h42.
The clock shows 1h04
